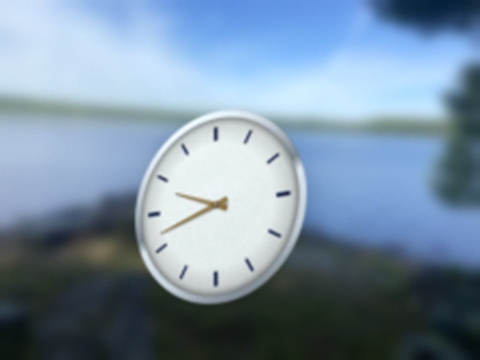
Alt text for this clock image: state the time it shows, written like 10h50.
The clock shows 9h42
